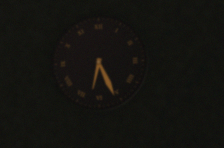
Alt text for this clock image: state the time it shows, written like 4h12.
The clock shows 6h26
